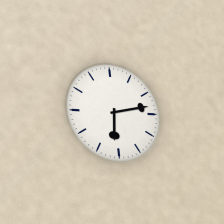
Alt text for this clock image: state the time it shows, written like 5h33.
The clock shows 6h13
